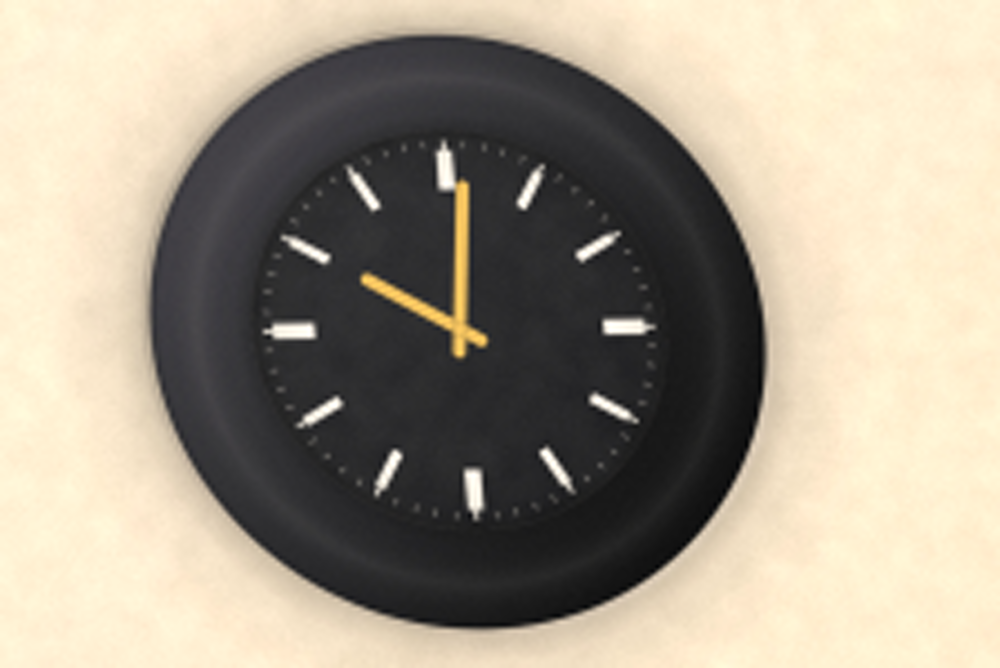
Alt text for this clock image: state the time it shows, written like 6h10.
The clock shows 10h01
